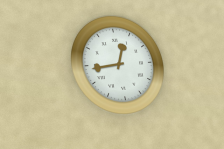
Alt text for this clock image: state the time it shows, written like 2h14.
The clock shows 12h44
